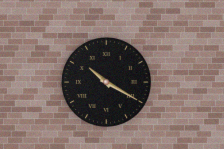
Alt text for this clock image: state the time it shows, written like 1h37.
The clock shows 10h20
